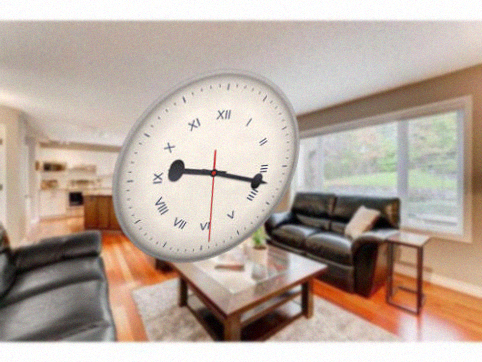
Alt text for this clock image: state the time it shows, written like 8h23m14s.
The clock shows 9h17m29s
